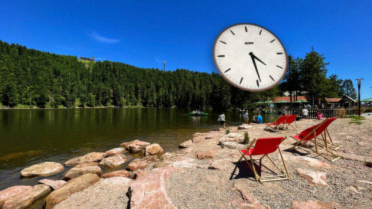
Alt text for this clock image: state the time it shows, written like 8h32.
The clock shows 4h29
